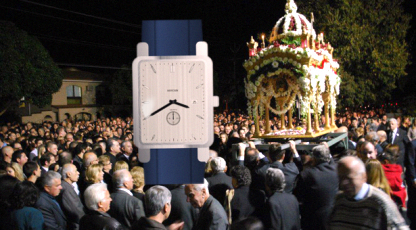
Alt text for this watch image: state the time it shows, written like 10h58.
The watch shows 3h40
